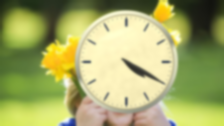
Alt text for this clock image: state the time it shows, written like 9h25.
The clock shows 4h20
